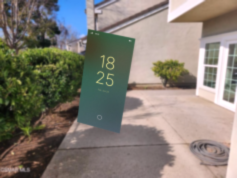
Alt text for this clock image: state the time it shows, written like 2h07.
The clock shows 18h25
